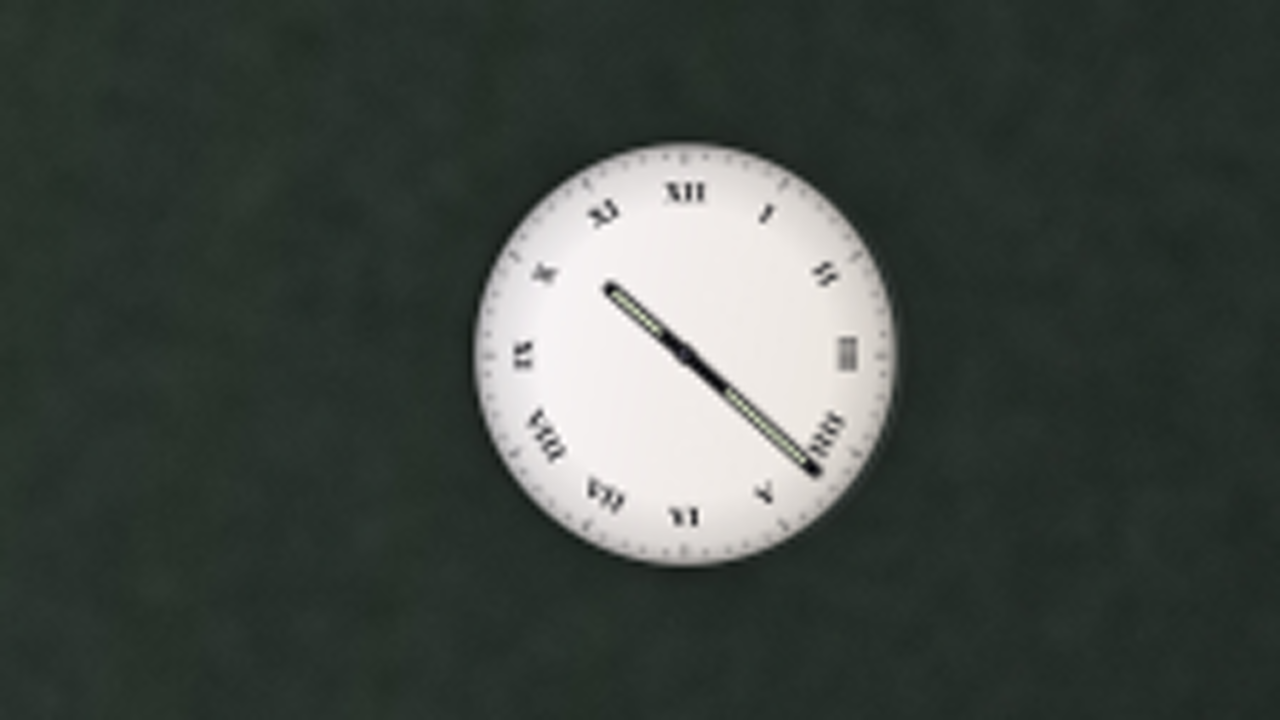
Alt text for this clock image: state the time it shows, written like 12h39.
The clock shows 10h22
